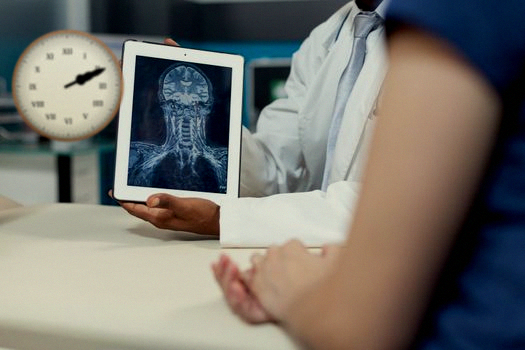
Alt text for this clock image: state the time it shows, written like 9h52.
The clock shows 2h11
